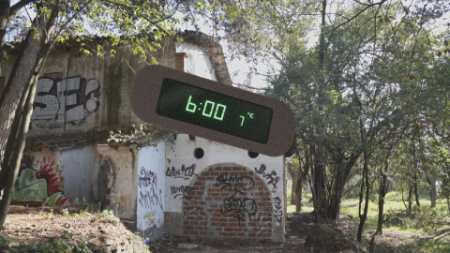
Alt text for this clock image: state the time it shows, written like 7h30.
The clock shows 6h00
